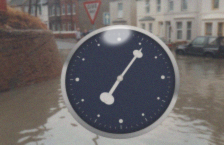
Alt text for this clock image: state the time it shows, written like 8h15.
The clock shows 7h06
